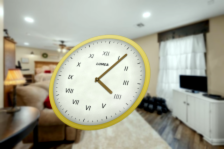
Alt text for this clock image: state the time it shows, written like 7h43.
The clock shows 4h06
